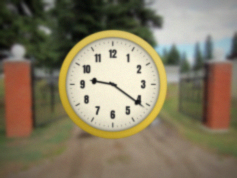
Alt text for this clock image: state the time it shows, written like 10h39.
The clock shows 9h21
